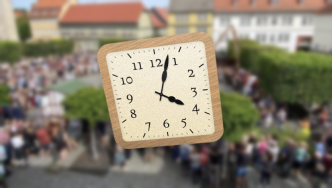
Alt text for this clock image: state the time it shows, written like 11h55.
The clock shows 4h03
